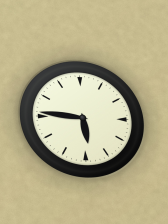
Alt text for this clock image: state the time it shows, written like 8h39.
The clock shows 5h46
